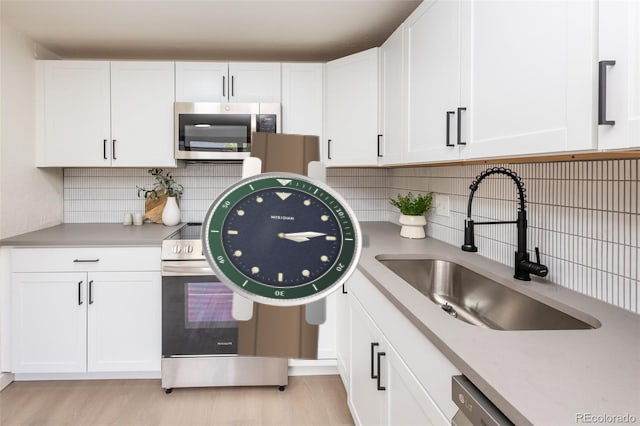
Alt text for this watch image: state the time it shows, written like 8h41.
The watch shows 3h14
